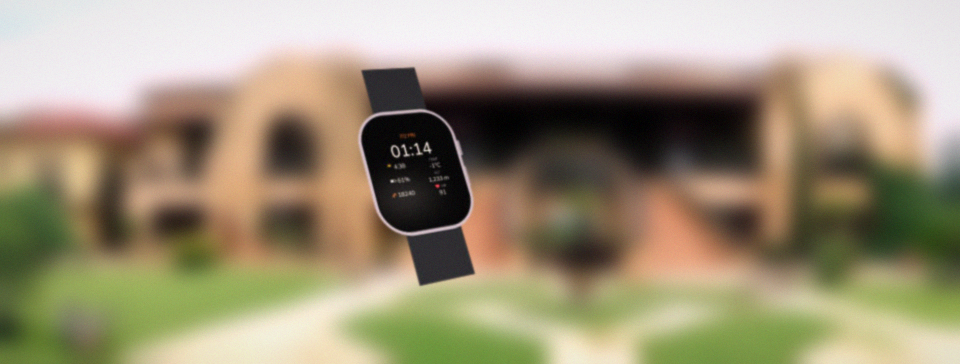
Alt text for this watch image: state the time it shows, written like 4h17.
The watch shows 1h14
